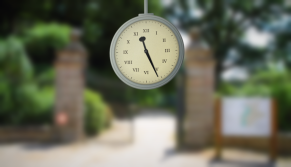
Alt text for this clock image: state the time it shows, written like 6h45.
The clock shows 11h26
